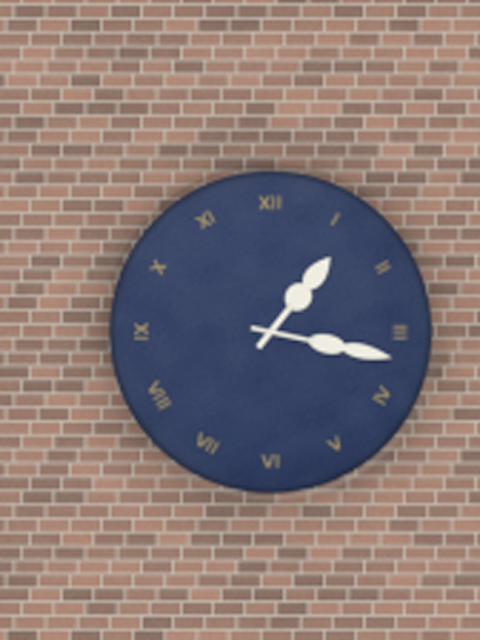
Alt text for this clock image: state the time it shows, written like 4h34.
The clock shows 1h17
